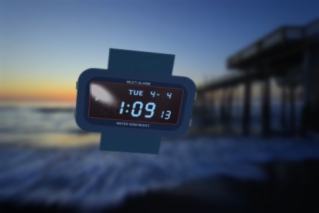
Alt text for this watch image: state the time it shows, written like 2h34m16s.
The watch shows 1h09m13s
